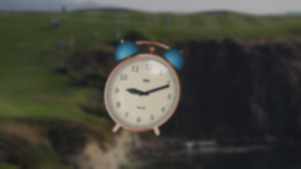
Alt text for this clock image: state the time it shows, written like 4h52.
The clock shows 9h11
